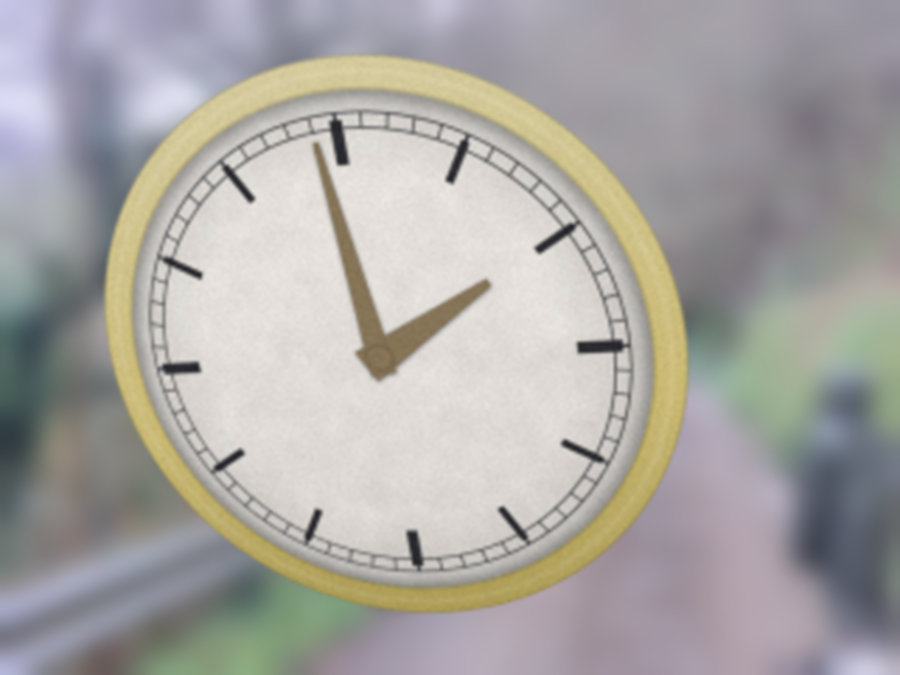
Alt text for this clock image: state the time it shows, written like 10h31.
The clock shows 1h59
